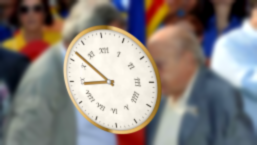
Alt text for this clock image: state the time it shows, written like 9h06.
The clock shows 8h52
